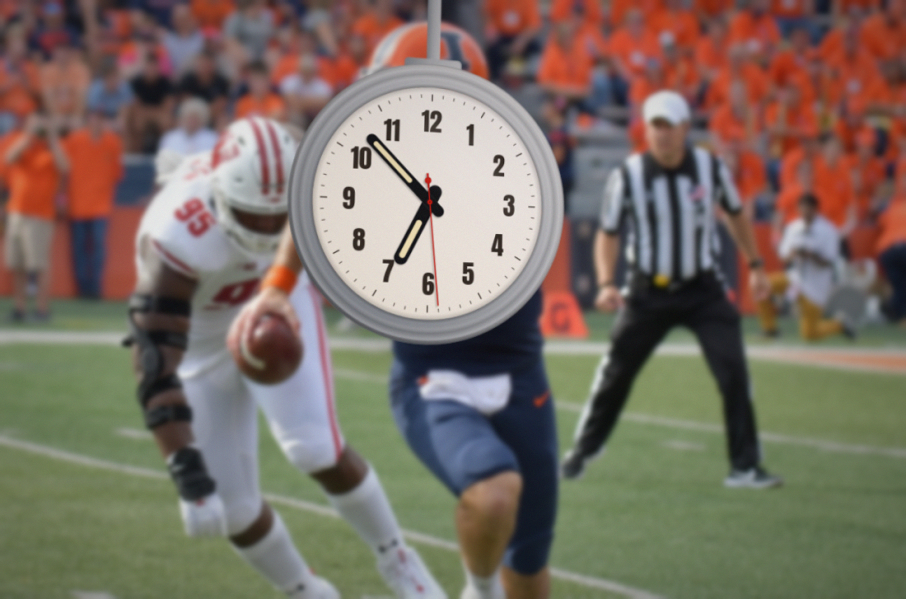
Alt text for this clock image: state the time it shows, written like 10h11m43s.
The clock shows 6h52m29s
